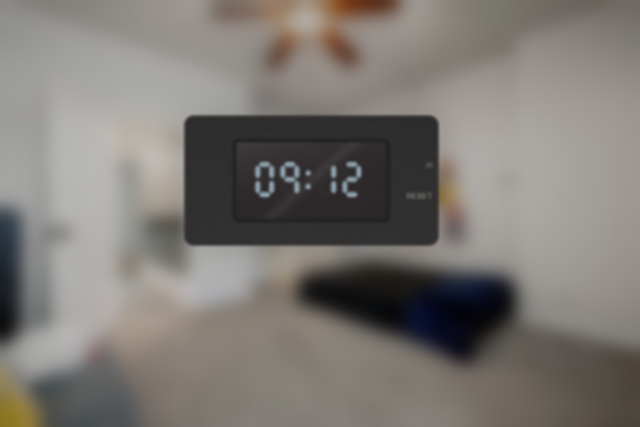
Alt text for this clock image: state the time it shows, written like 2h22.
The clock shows 9h12
